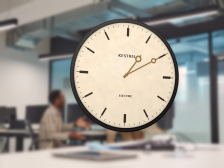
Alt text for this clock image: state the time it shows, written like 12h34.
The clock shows 1h10
